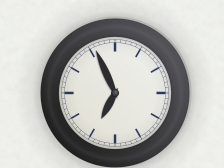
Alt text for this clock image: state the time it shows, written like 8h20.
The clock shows 6h56
